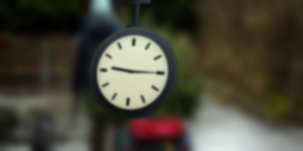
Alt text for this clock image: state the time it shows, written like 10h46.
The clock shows 9h15
